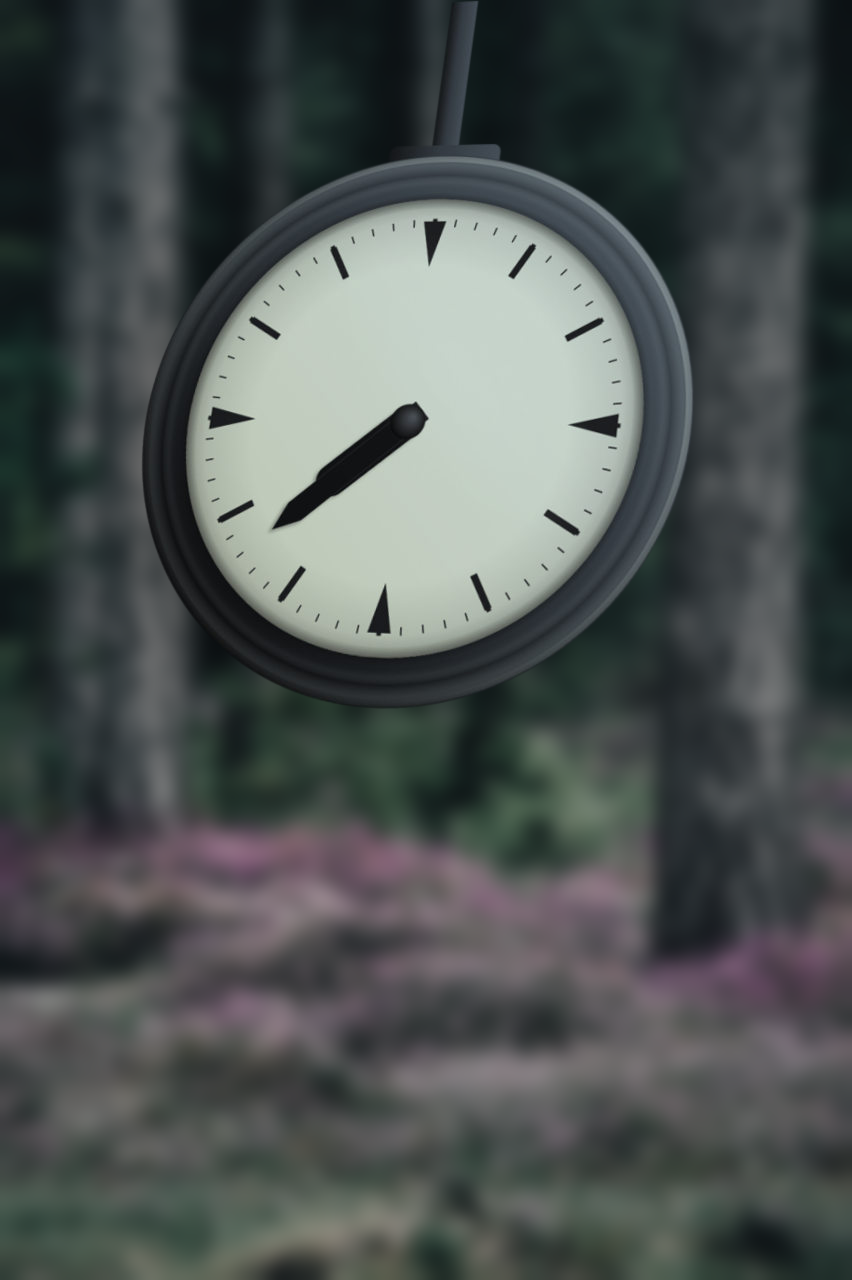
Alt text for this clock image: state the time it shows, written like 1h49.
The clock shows 7h38
